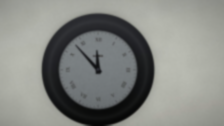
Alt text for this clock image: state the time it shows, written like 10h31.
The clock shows 11h53
